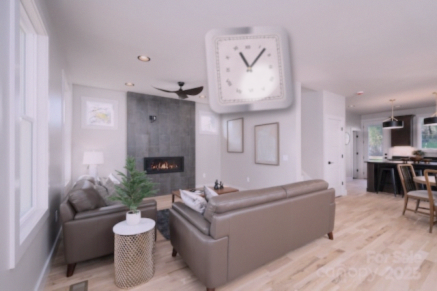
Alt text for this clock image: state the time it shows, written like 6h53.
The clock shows 11h07
